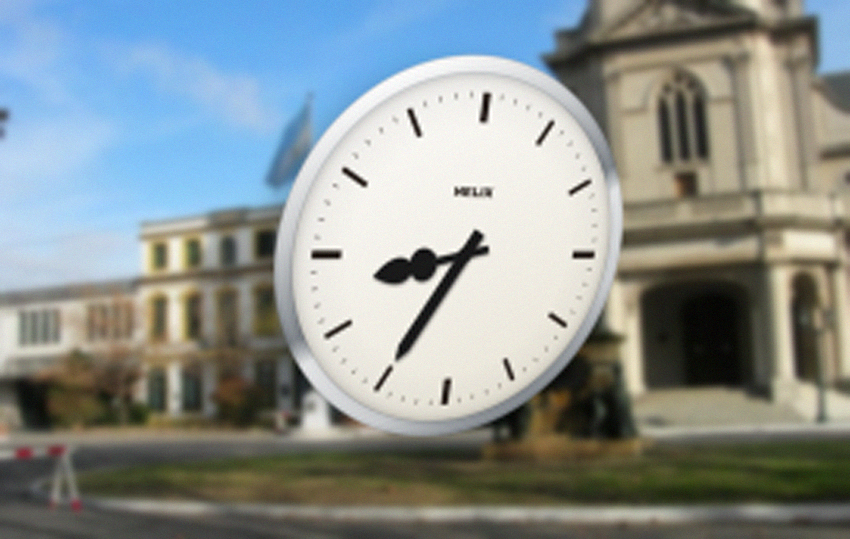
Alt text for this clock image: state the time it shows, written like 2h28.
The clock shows 8h35
